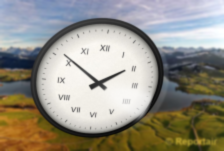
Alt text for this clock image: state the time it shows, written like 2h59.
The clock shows 1h51
